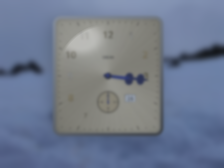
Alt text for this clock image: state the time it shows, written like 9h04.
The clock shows 3h16
